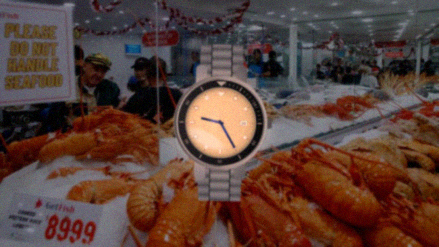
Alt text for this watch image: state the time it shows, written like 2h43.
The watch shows 9h25
